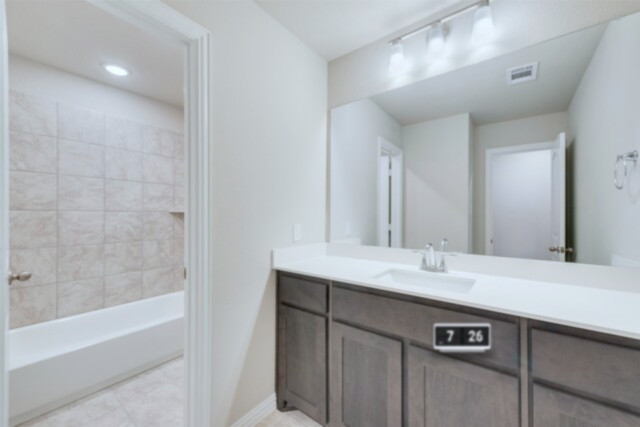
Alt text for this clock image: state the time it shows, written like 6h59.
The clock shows 7h26
